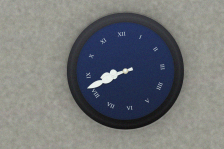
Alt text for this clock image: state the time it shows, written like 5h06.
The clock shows 8h42
